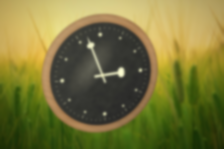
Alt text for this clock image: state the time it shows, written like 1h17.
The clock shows 2h57
